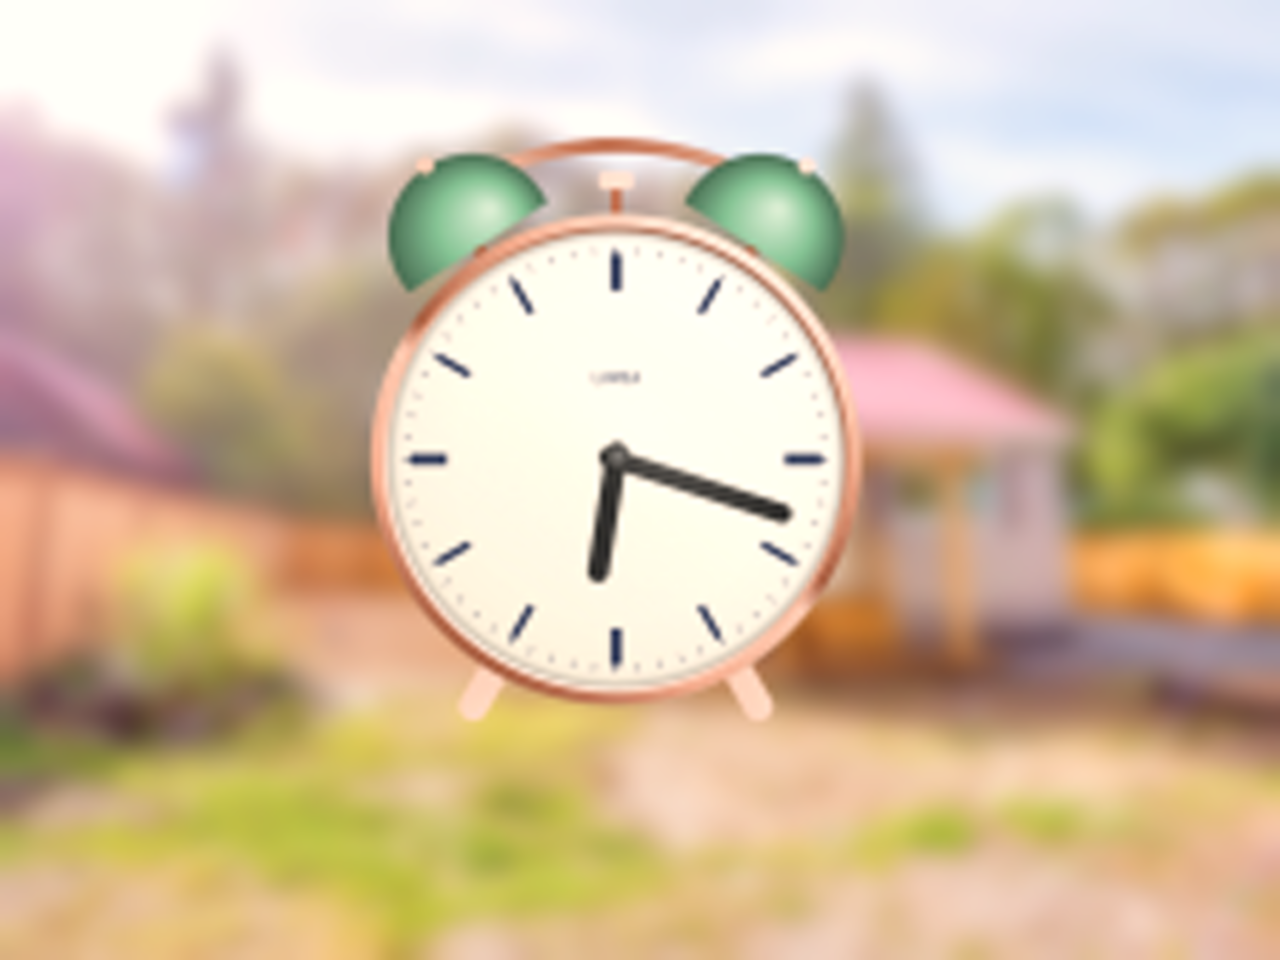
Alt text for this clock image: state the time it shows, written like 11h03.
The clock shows 6h18
